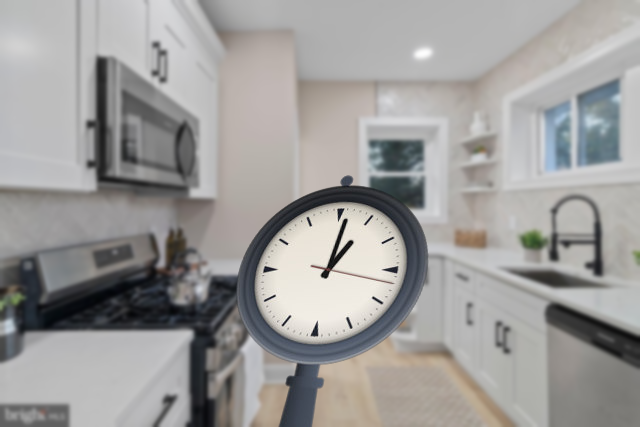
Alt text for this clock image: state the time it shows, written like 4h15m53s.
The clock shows 1h01m17s
